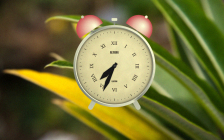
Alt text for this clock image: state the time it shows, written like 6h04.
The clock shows 7h34
